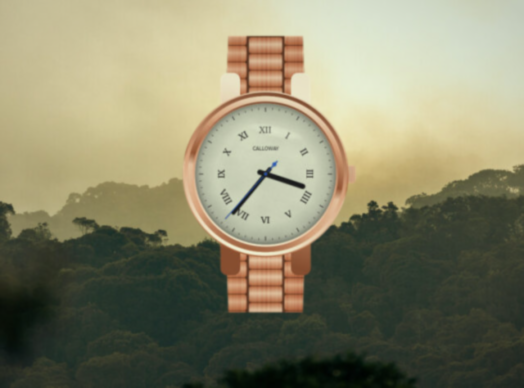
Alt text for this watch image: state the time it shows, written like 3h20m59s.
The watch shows 3h36m37s
